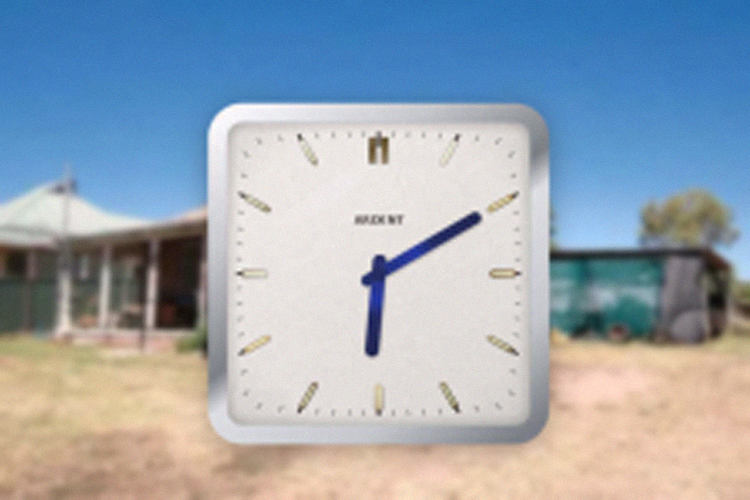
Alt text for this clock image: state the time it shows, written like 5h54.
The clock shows 6h10
